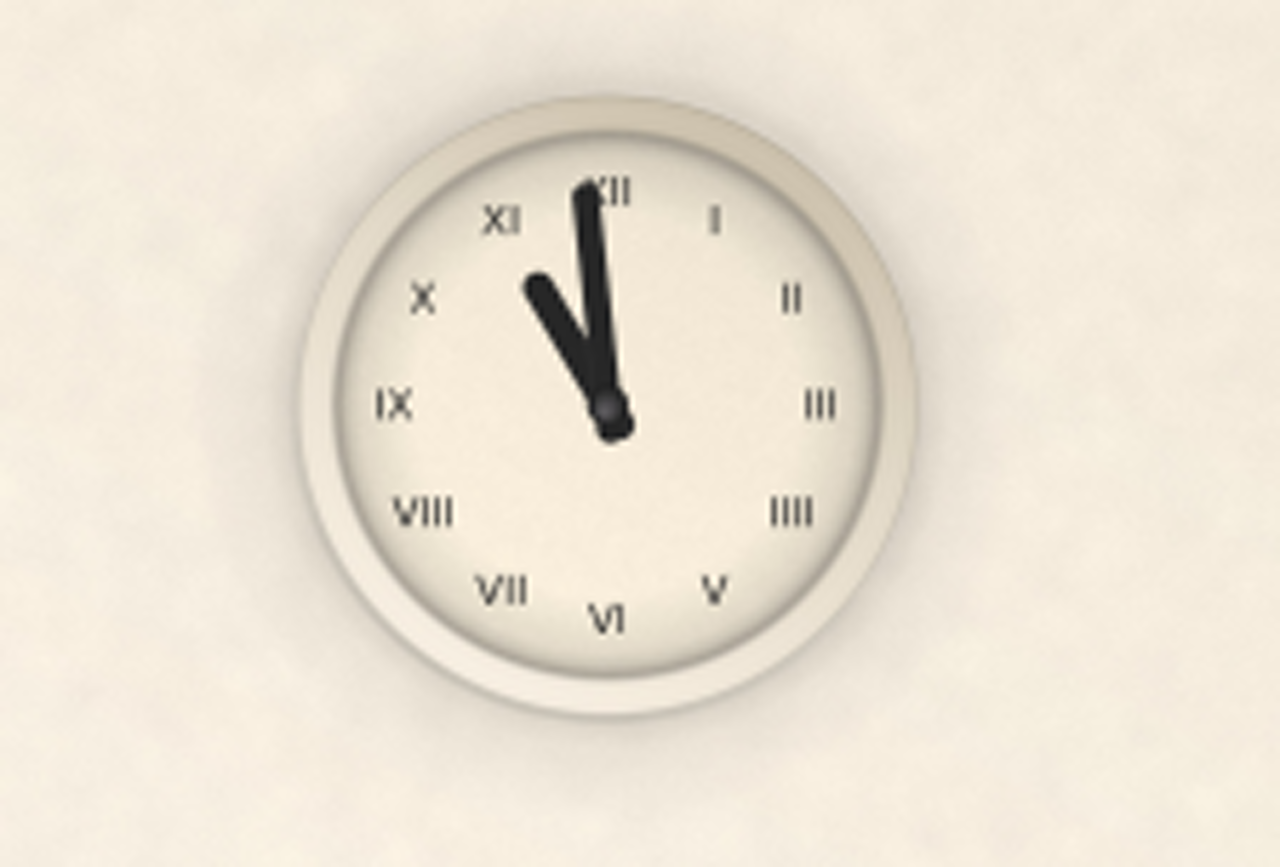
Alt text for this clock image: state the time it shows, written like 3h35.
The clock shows 10h59
